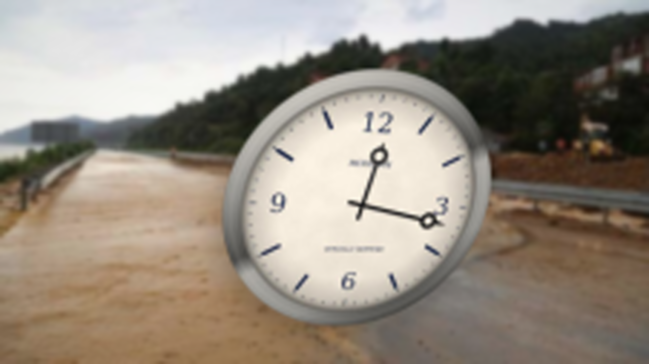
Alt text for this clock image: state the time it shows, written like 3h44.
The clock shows 12h17
